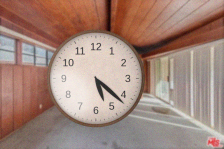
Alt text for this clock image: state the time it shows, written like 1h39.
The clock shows 5h22
